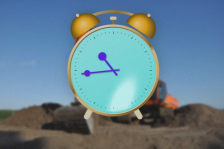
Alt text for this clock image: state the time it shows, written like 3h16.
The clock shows 10h44
